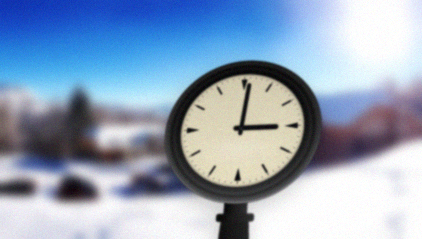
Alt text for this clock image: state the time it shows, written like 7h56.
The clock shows 3h01
